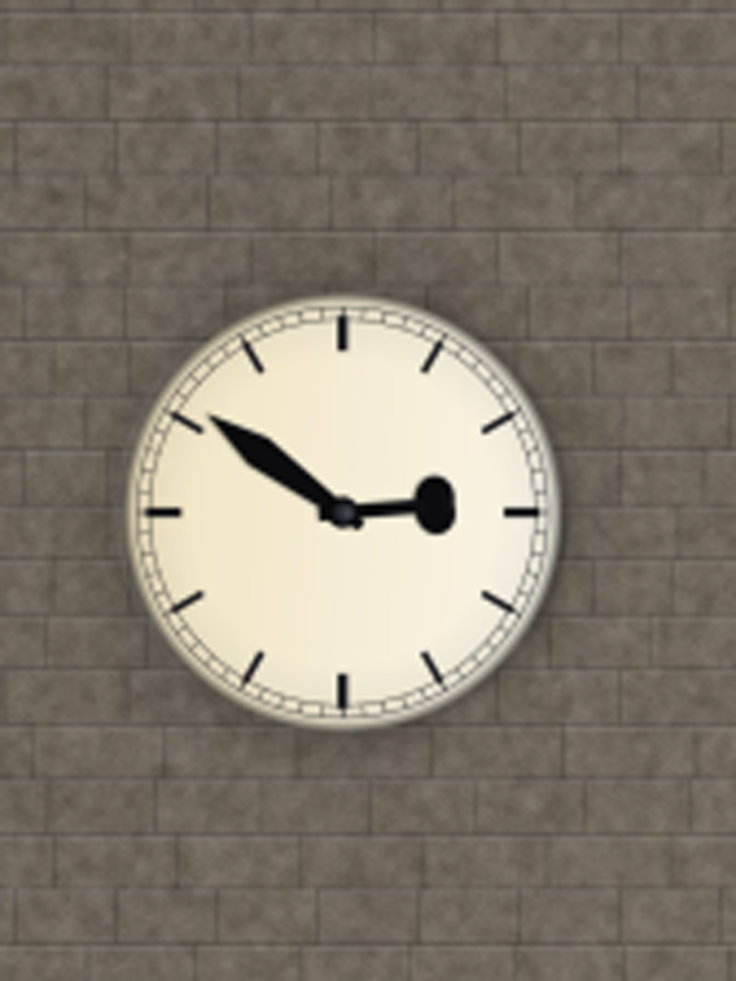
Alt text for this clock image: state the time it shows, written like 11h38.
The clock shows 2h51
